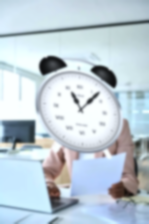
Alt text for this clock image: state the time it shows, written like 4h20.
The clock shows 11h07
